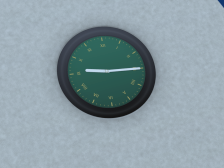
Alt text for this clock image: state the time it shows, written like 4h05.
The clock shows 9h15
